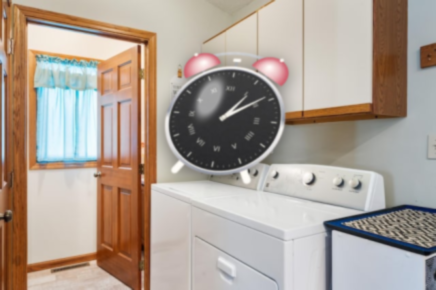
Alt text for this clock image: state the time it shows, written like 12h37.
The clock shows 1h09
